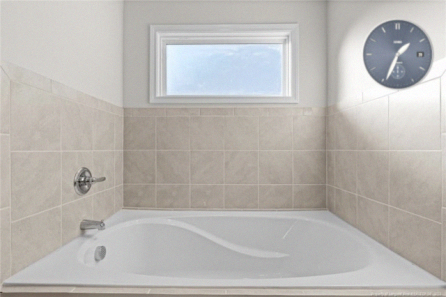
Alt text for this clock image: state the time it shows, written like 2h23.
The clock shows 1h34
